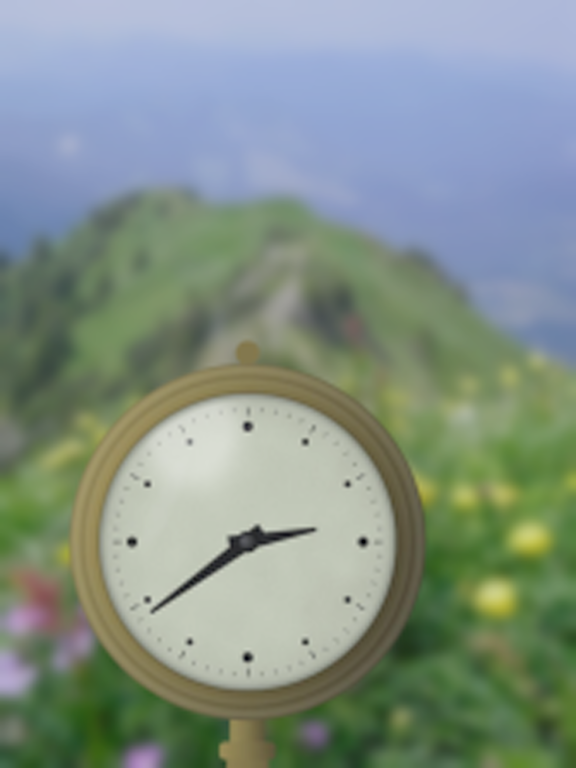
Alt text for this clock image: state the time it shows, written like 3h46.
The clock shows 2h39
